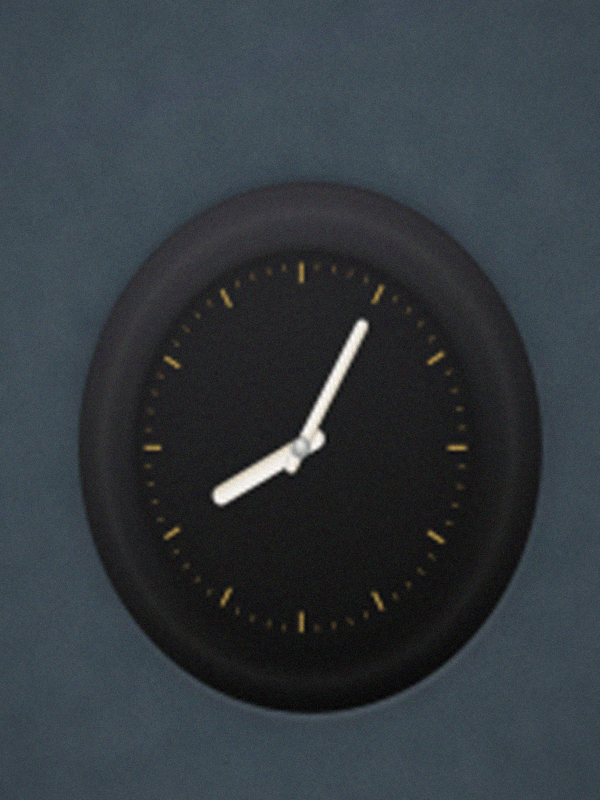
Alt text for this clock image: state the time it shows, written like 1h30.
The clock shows 8h05
